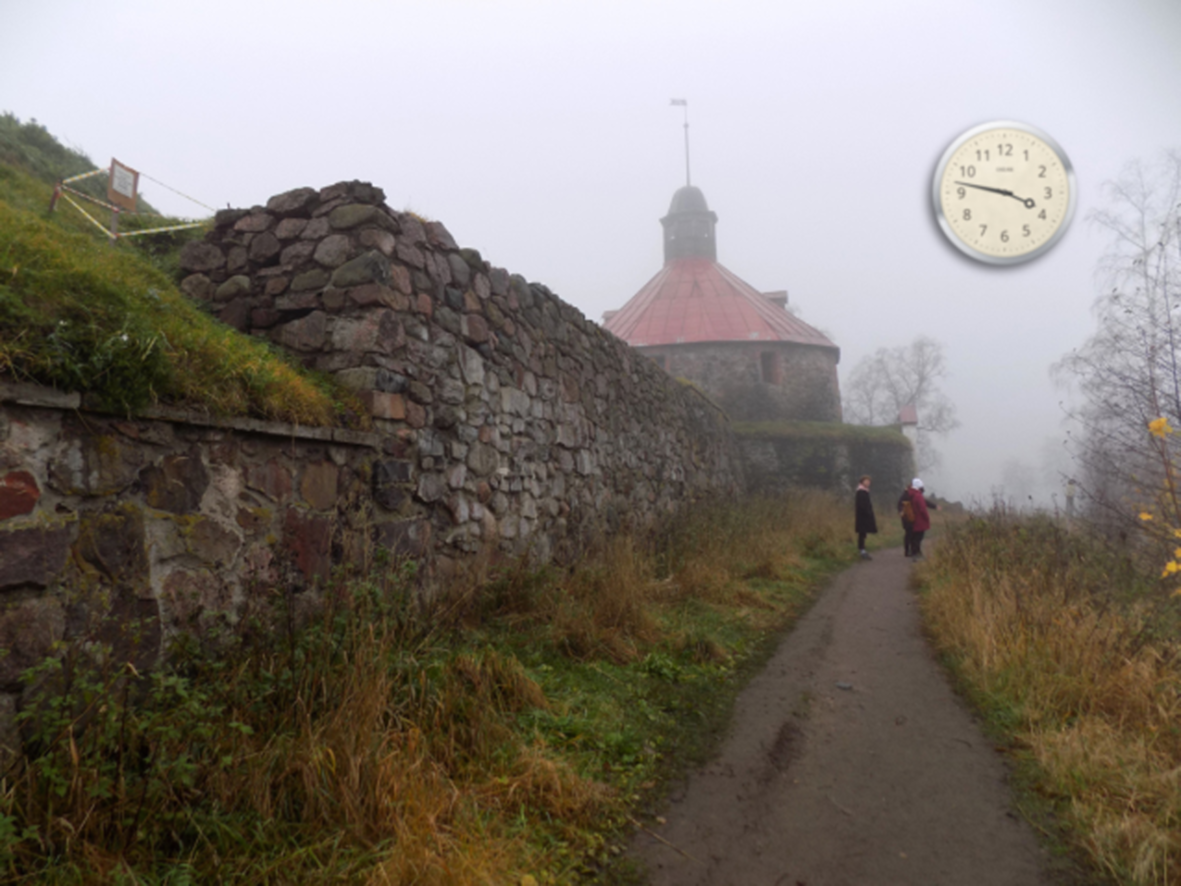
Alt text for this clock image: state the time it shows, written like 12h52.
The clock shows 3h47
